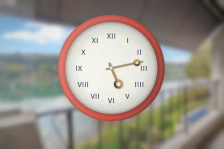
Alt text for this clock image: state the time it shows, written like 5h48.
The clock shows 5h13
